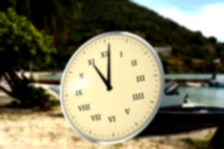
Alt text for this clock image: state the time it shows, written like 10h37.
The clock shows 11h01
